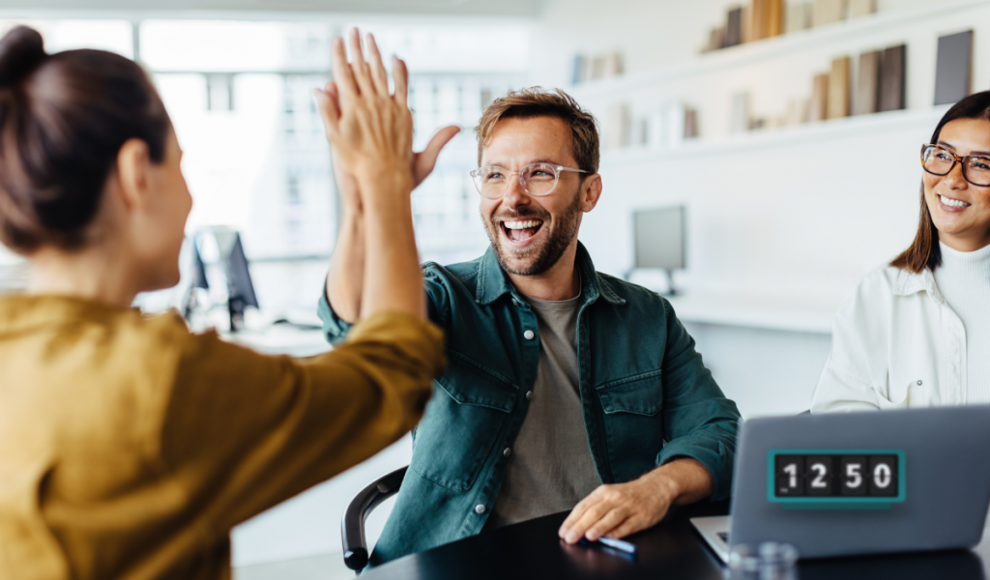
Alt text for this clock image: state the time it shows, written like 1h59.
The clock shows 12h50
